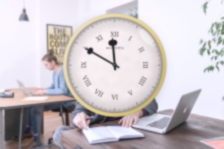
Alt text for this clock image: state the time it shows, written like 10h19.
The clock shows 11h50
